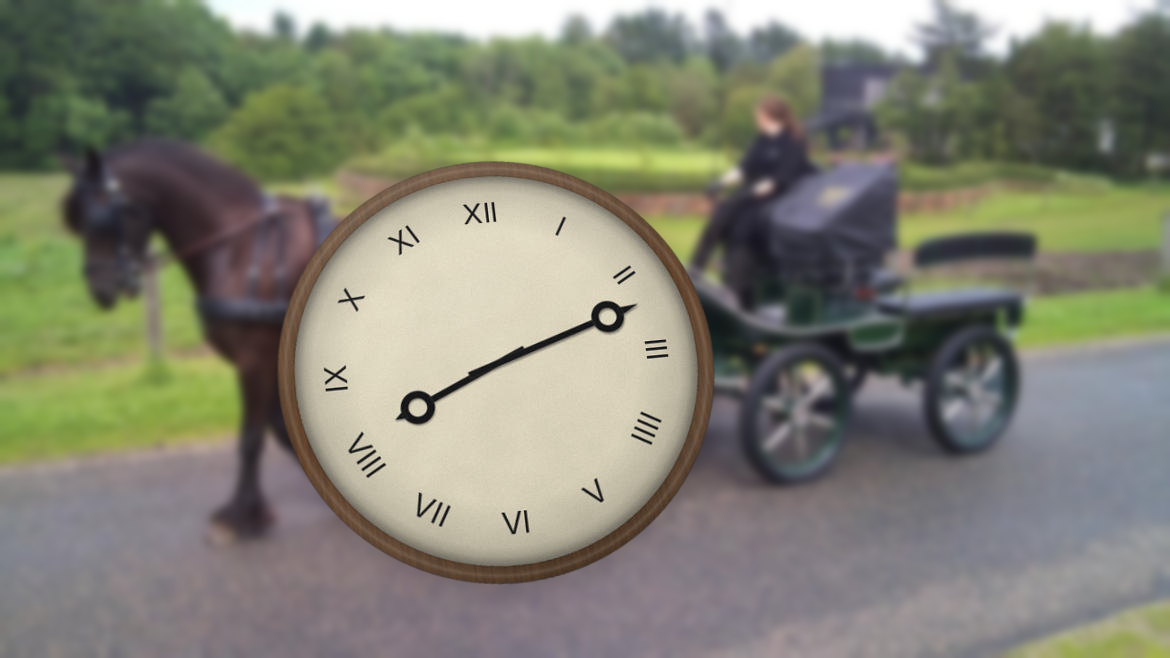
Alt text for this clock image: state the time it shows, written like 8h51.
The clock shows 8h12
